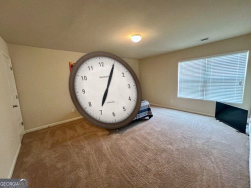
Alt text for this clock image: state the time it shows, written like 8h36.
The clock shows 7h05
